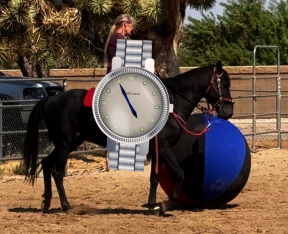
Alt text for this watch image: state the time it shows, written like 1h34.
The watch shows 4h55
